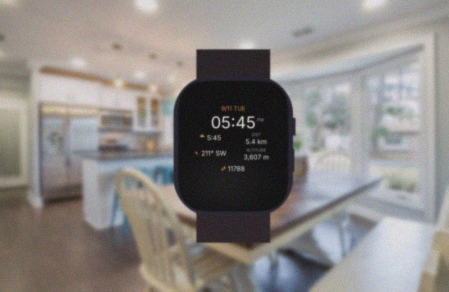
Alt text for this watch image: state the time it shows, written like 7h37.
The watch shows 5h45
